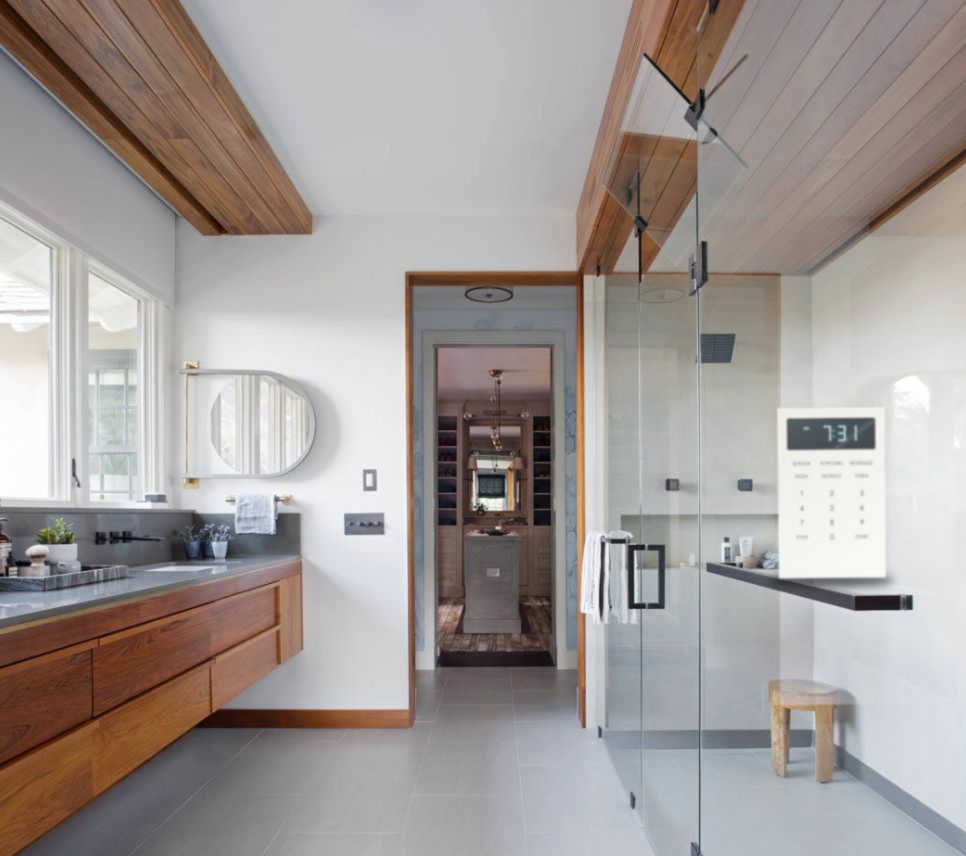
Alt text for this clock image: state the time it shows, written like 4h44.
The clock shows 7h31
